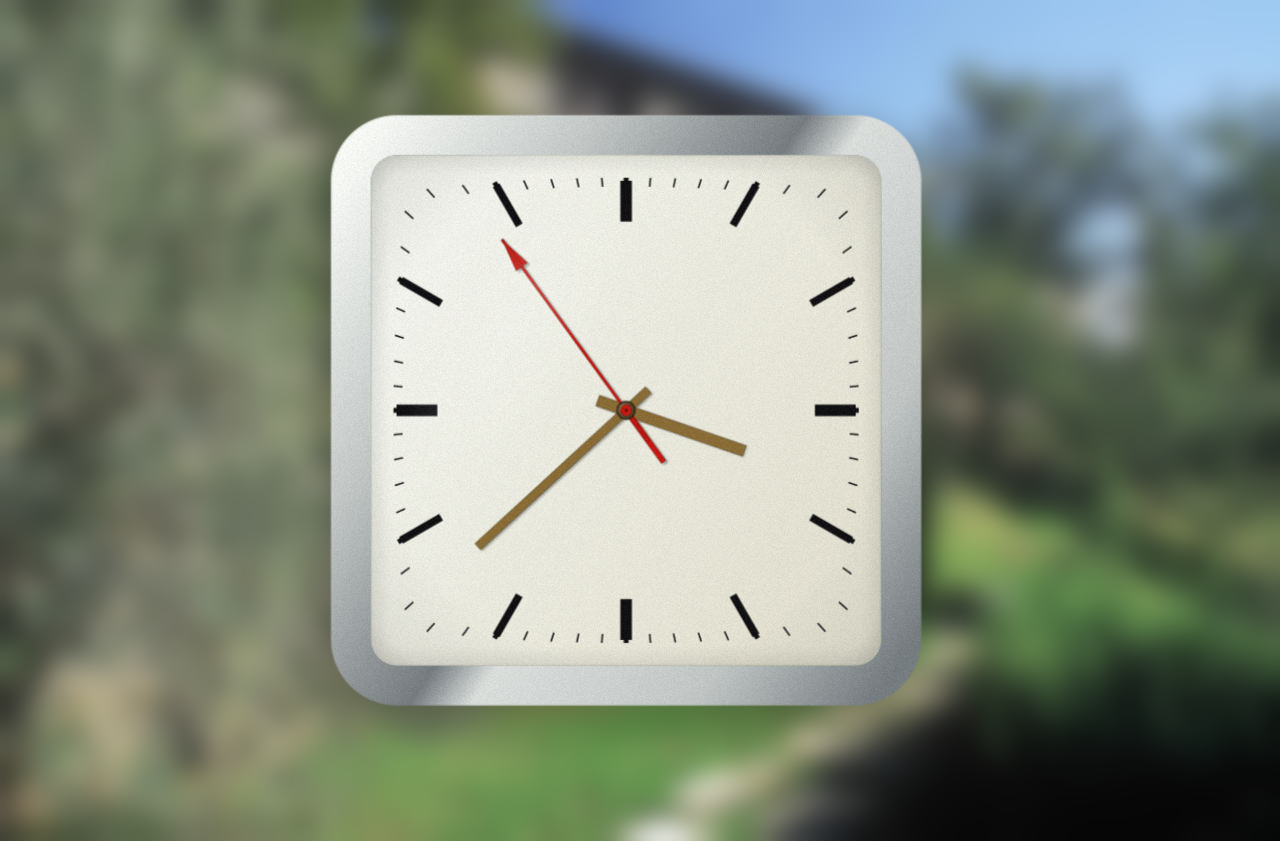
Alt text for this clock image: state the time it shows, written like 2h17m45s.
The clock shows 3h37m54s
